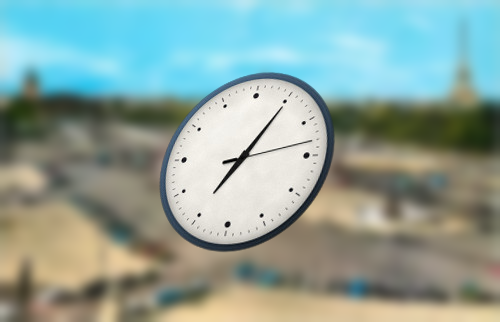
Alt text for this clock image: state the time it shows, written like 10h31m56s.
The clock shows 7h05m13s
